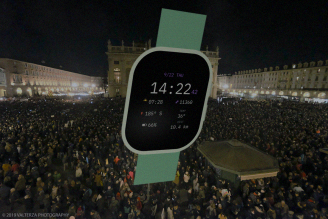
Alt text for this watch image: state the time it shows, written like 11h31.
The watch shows 14h22
